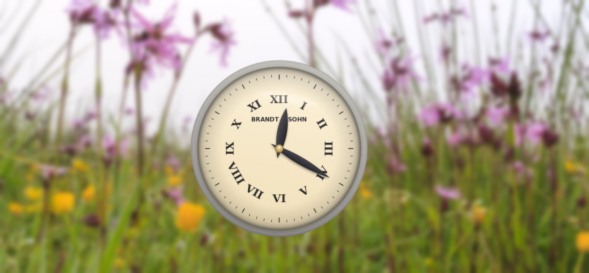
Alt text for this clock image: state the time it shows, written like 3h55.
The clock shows 12h20
